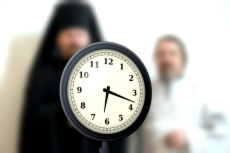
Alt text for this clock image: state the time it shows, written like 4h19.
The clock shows 6h18
